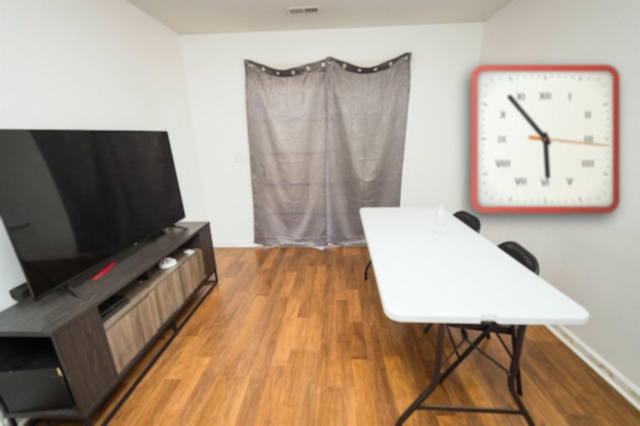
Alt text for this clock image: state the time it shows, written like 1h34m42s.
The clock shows 5h53m16s
